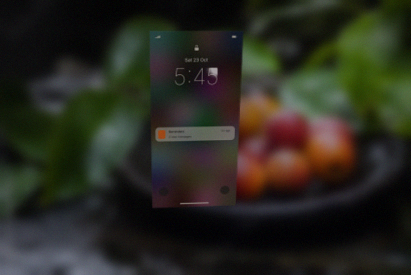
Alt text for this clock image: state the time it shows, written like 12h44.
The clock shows 5h45
